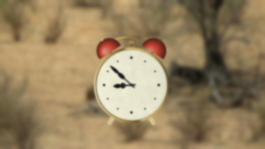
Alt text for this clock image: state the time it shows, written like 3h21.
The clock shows 8h52
